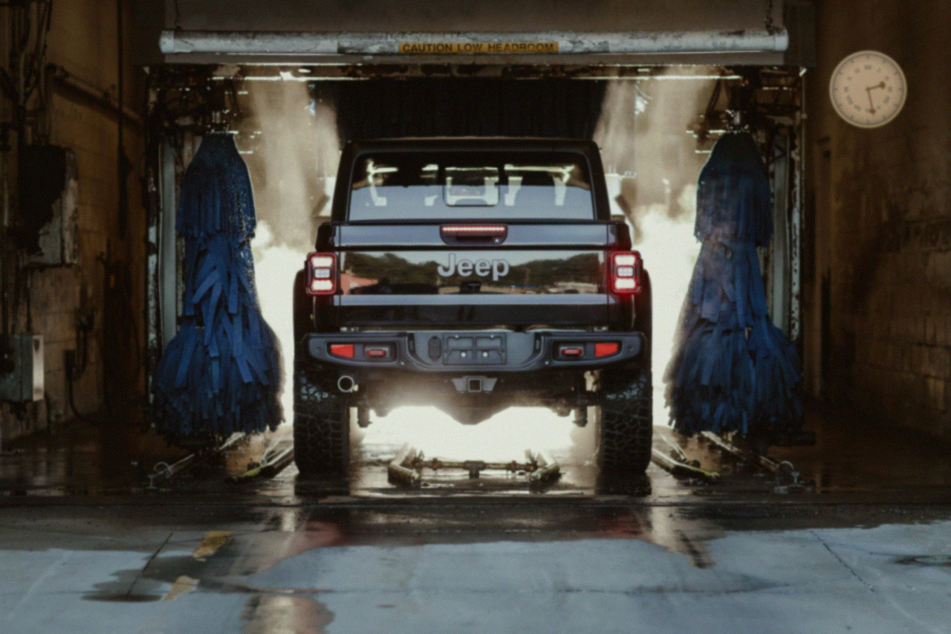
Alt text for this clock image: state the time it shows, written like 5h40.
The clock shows 2h28
